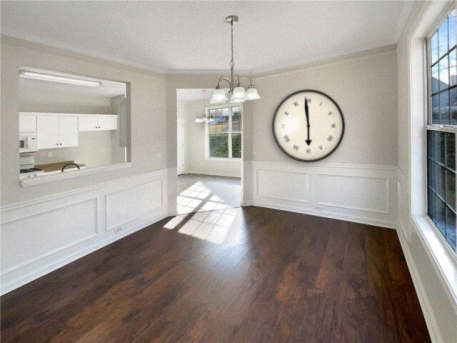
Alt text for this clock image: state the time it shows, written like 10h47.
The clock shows 5h59
